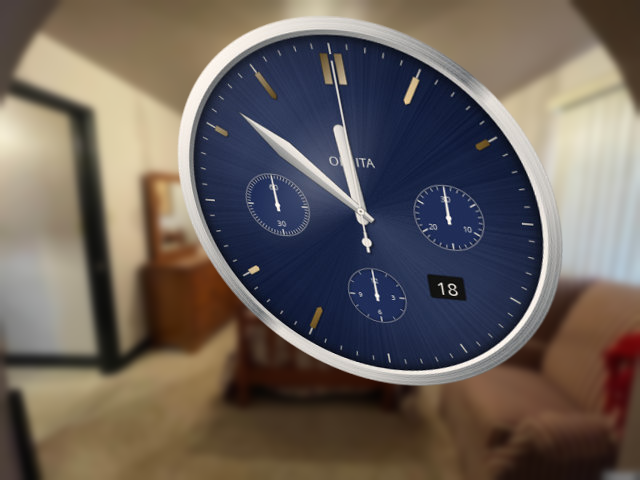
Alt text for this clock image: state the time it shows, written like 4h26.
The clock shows 11h52
